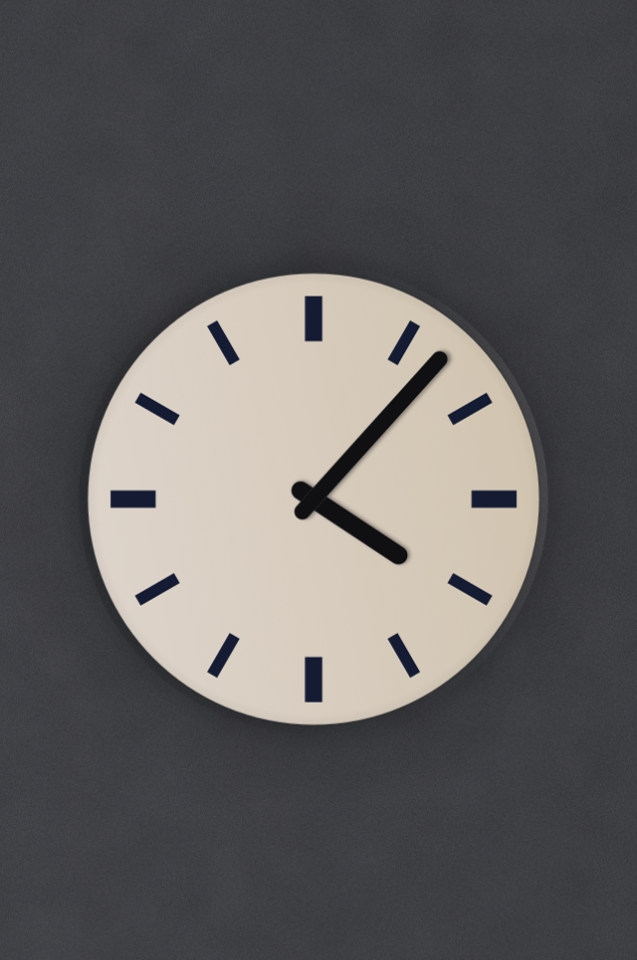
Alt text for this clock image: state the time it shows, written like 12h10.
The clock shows 4h07
